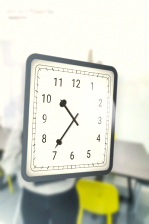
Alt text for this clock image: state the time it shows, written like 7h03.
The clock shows 10h36
